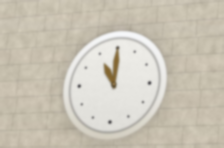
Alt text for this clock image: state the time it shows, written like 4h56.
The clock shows 11h00
